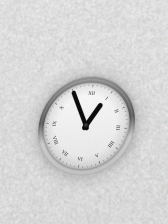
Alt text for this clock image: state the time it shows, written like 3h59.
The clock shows 12h55
